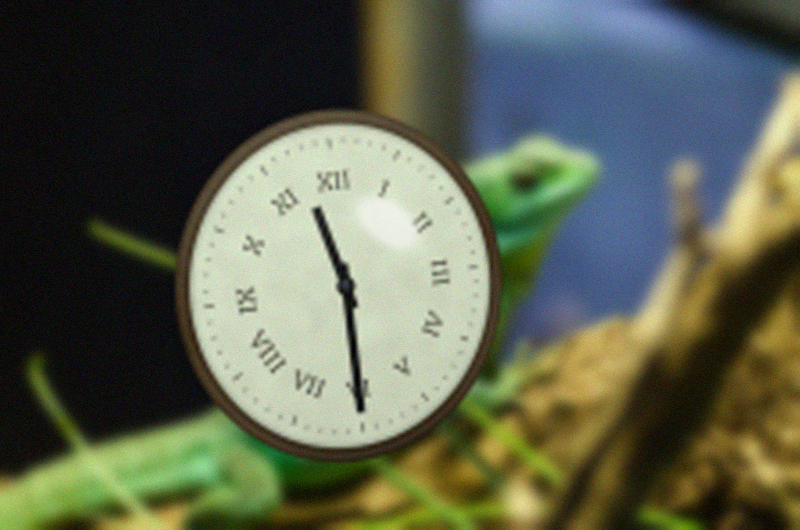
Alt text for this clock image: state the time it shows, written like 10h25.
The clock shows 11h30
